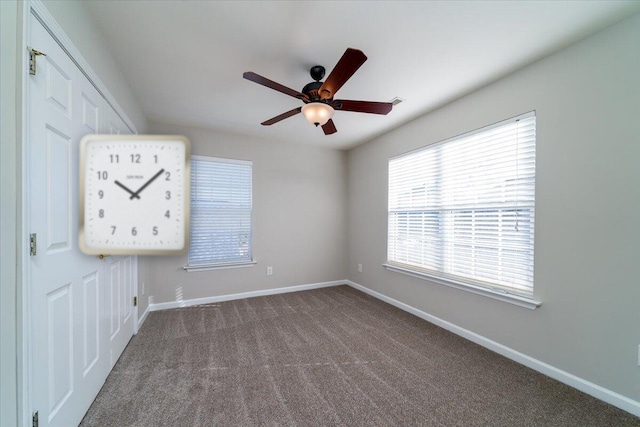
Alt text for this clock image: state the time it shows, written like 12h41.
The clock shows 10h08
